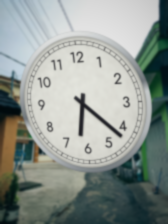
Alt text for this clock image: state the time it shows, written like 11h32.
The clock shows 6h22
